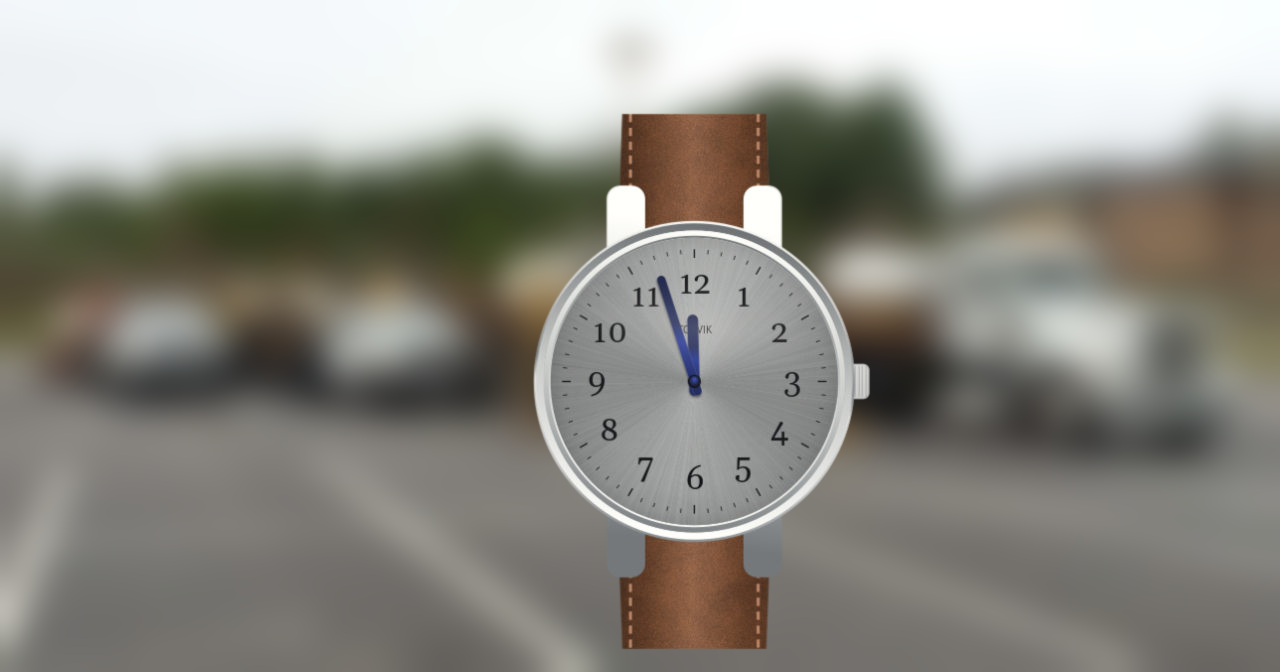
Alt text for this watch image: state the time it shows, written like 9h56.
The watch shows 11h57
